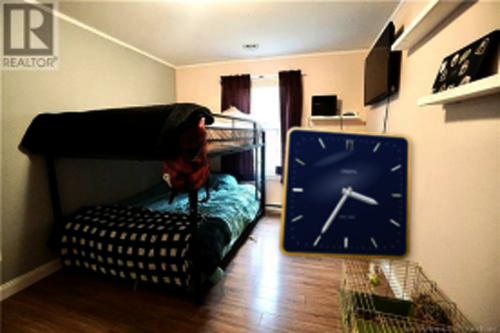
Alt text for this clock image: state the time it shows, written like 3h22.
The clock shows 3h35
